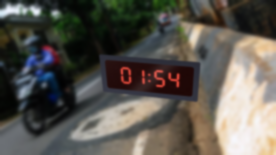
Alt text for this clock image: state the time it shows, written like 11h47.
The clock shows 1h54
